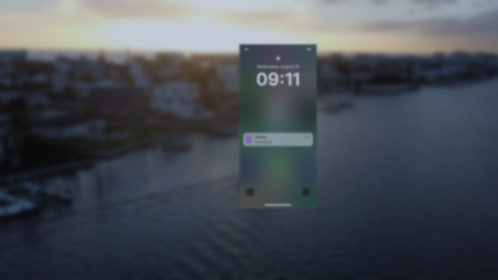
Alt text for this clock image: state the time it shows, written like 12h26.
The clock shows 9h11
